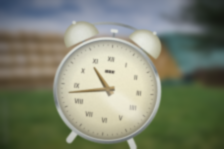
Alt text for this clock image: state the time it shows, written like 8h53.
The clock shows 10h43
